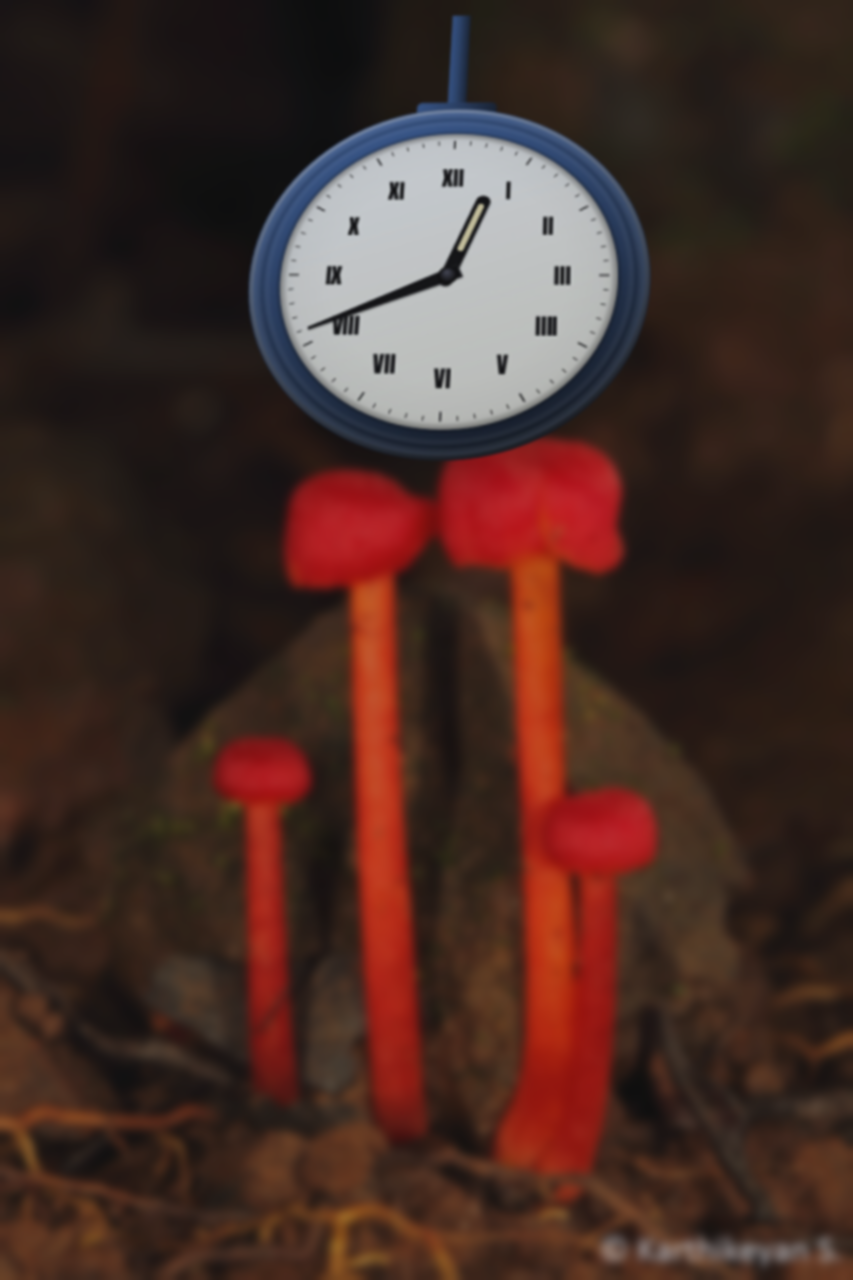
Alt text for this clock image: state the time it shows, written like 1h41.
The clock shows 12h41
